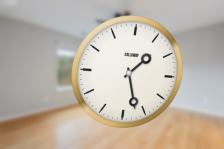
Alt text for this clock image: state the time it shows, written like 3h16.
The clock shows 1h27
